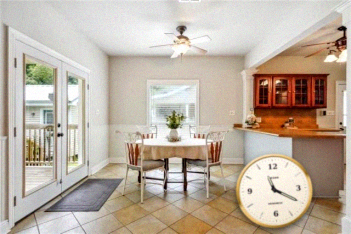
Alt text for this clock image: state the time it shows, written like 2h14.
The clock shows 11h20
